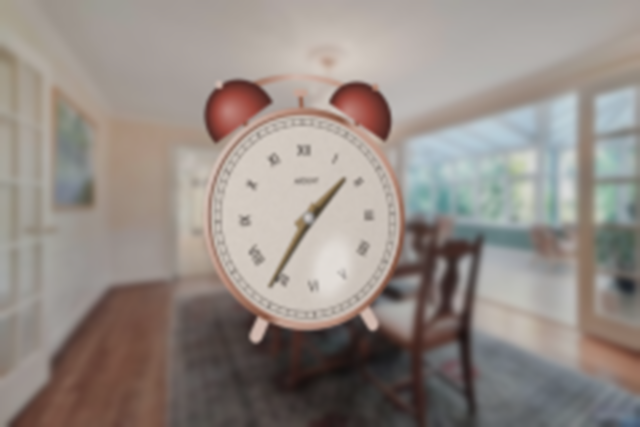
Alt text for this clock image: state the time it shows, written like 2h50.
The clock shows 1h36
